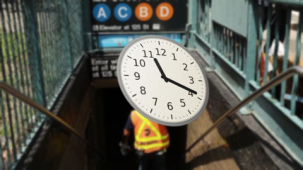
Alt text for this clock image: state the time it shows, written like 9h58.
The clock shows 11h19
